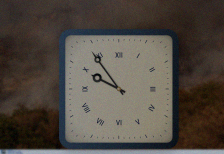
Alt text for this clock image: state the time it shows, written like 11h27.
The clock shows 9h54
